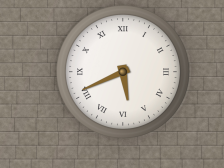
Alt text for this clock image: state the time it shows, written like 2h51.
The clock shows 5h41
